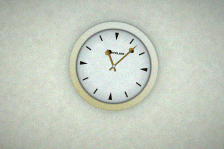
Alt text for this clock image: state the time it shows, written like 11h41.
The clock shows 11h07
